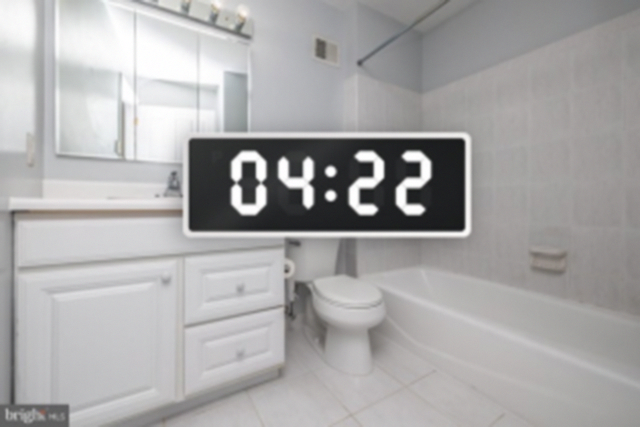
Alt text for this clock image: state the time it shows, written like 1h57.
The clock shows 4h22
